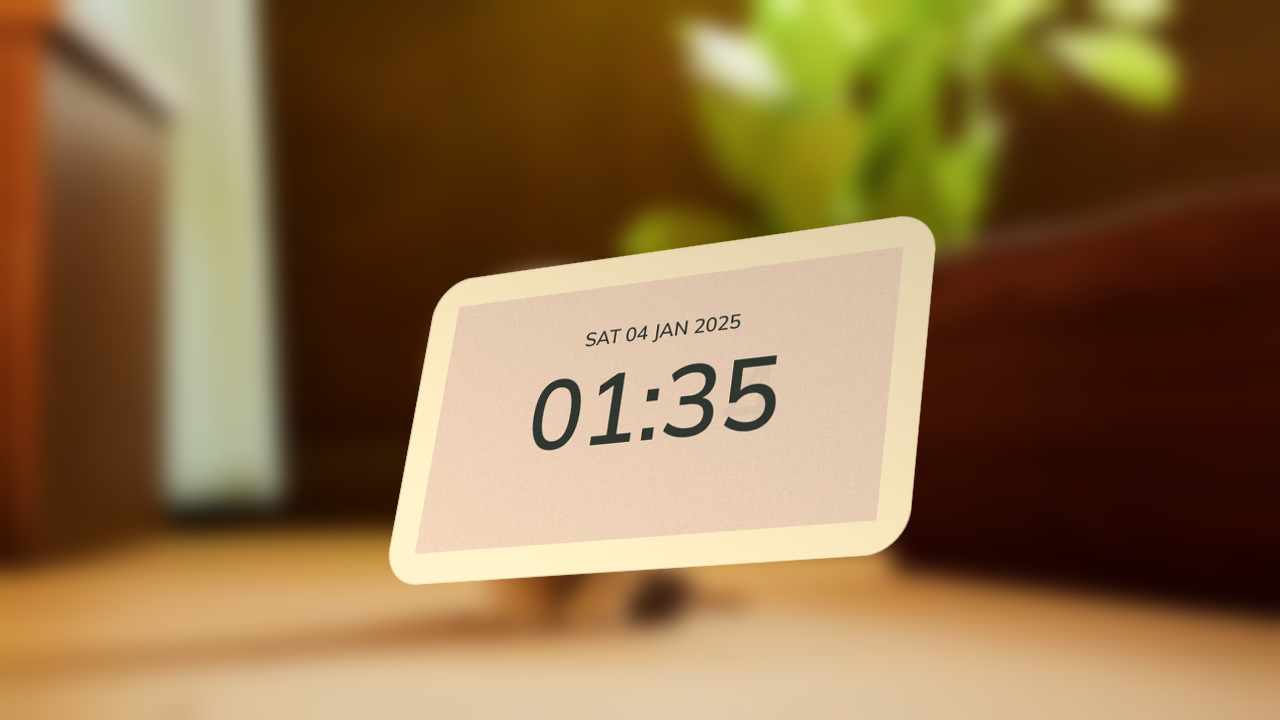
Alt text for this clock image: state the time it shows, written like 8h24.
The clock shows 1h35
